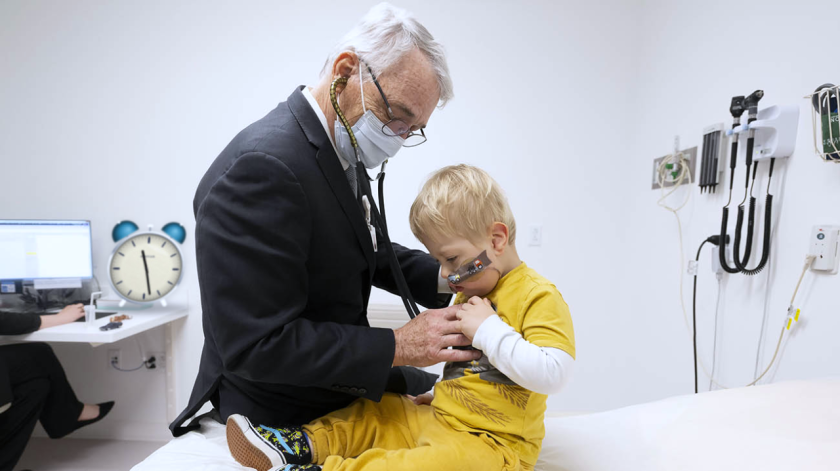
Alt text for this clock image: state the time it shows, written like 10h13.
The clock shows 11h28
